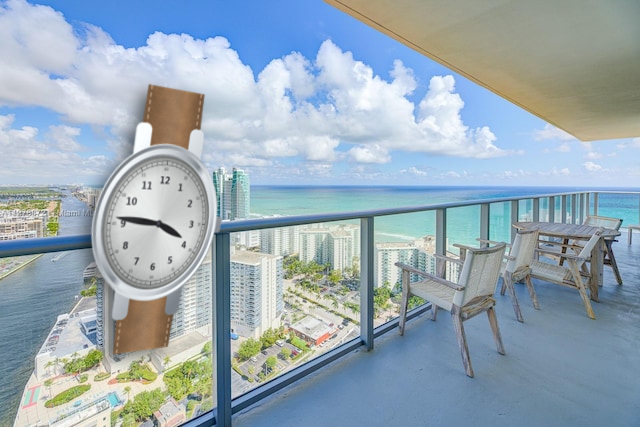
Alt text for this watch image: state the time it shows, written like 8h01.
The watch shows 3h46
